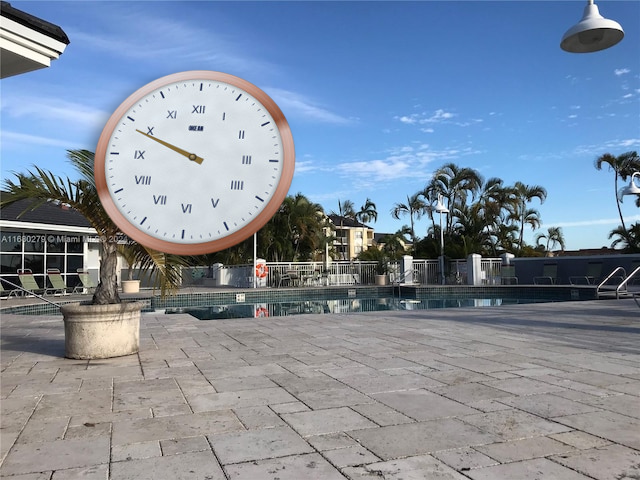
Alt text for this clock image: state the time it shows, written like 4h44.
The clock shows 9h49
